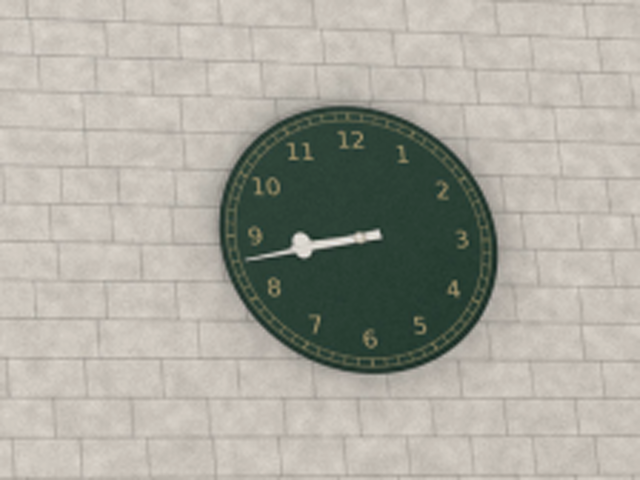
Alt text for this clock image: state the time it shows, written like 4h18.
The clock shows 8h43
